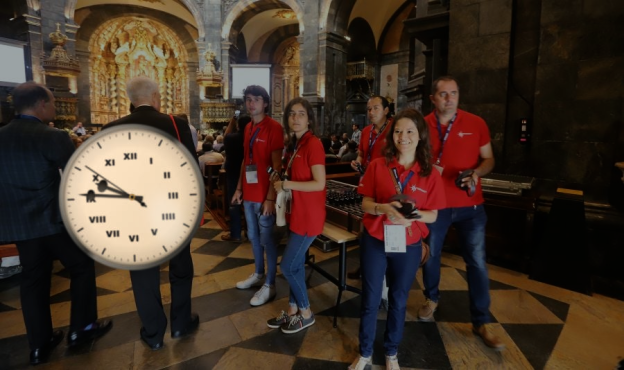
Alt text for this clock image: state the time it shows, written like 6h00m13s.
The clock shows 9h45m51s
